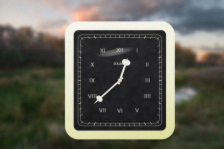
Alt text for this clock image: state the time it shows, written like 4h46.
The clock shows 12h38
